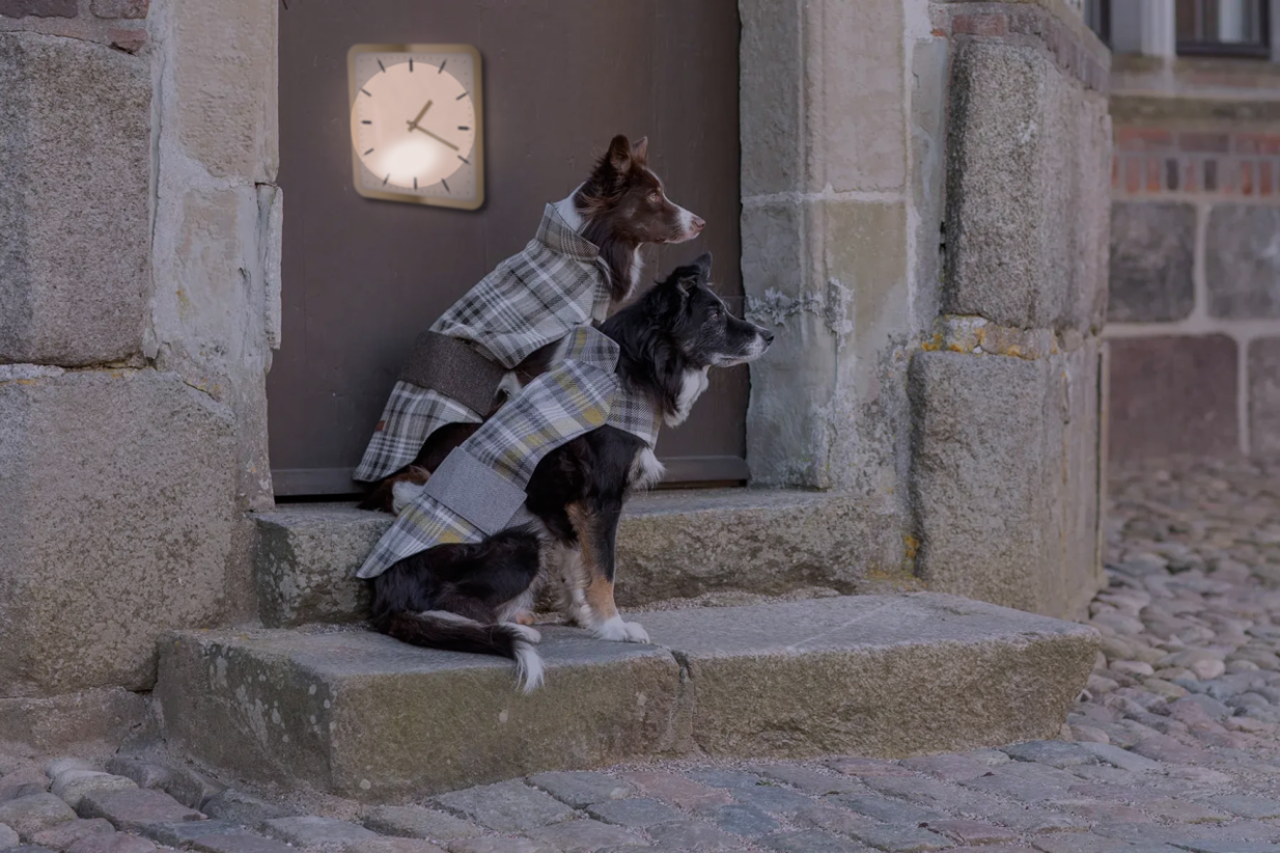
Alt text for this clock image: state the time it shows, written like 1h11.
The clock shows 1h19
